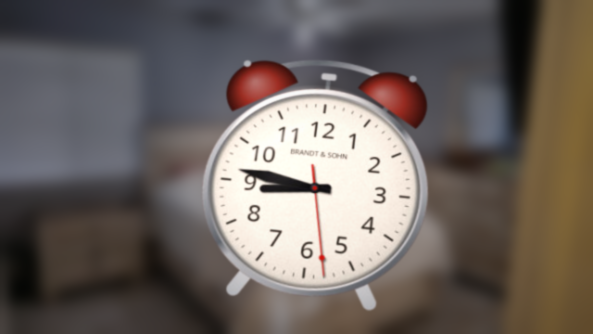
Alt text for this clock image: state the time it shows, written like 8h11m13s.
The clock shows 8h46m28s
